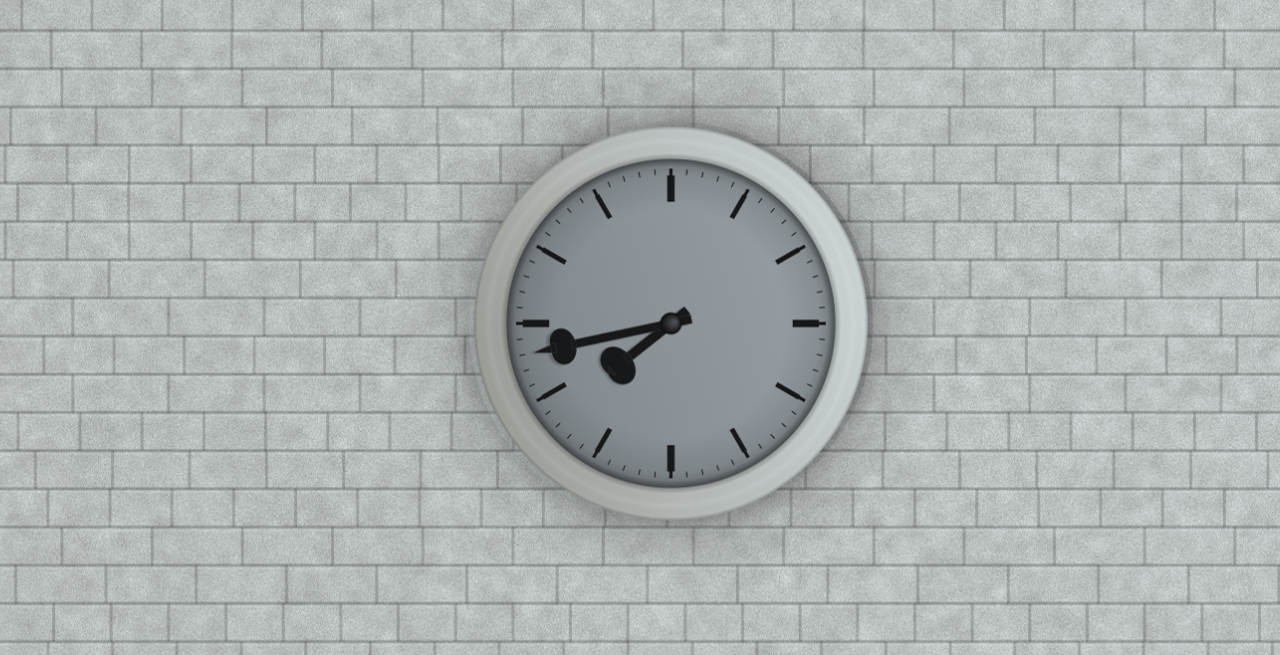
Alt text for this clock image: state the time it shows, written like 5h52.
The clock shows 7h43
